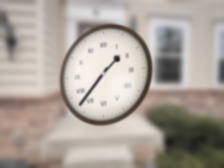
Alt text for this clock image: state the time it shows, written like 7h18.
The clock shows 1h37
